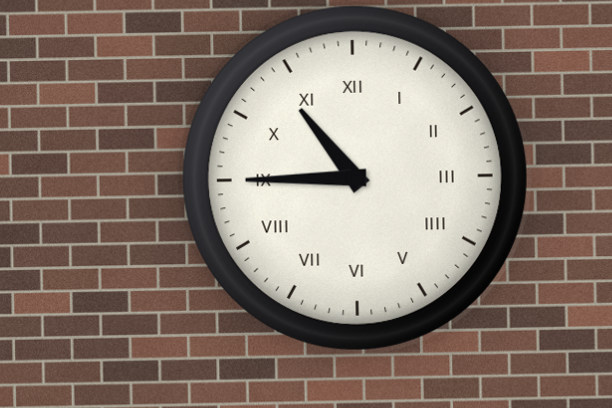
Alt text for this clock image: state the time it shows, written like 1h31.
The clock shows 10h45
